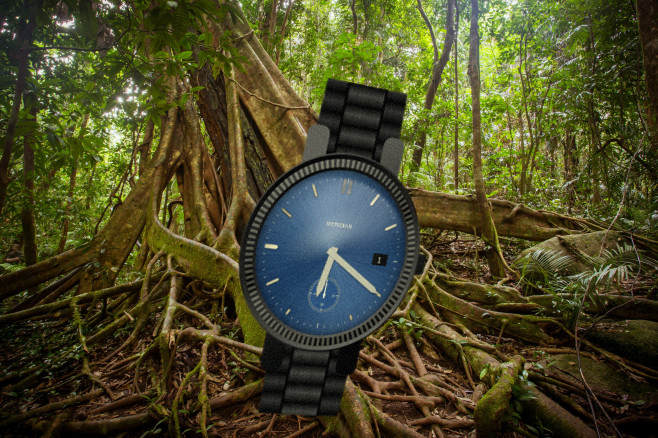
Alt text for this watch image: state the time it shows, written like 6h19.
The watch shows 6h20
